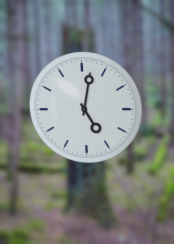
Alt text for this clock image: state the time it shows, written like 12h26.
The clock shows 5h02
